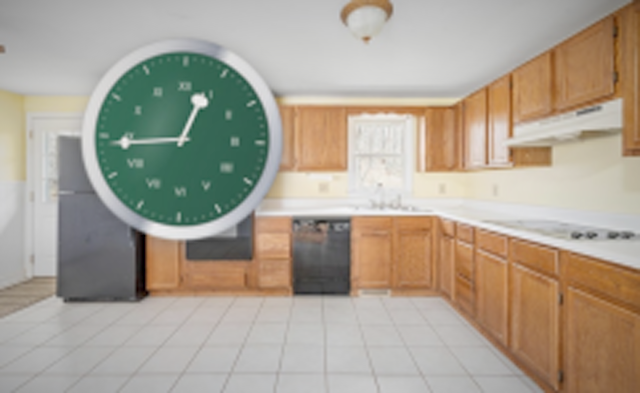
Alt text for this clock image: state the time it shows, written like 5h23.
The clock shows 12h44
